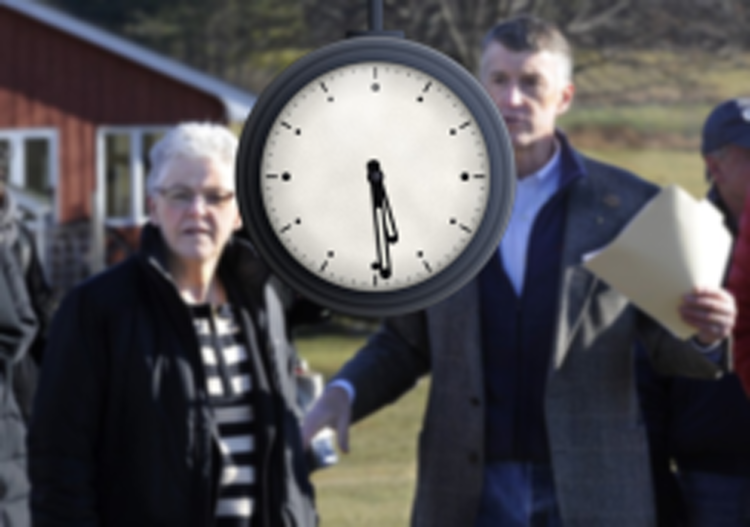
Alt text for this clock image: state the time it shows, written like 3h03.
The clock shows 5h29
